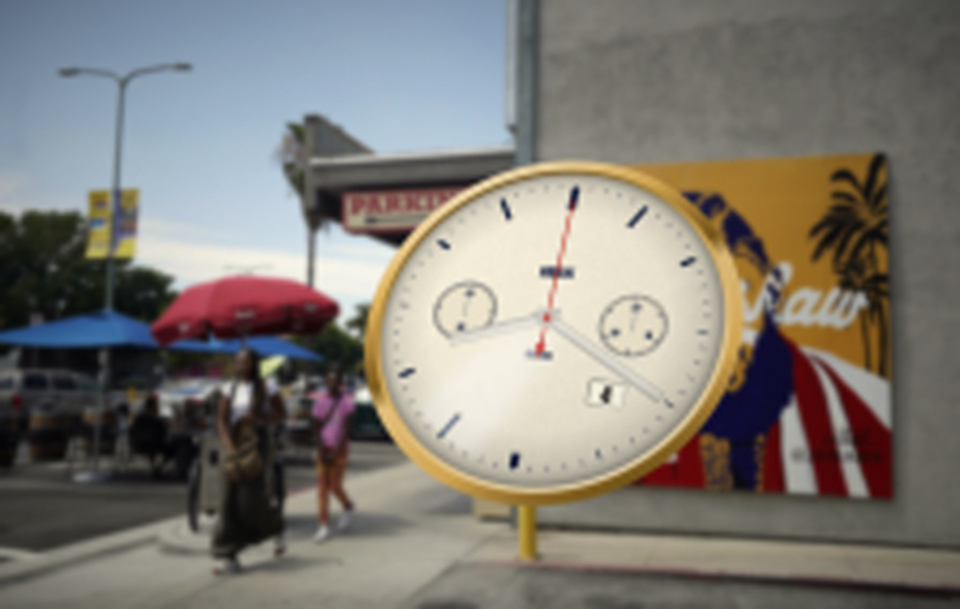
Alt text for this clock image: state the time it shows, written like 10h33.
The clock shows 8h20
